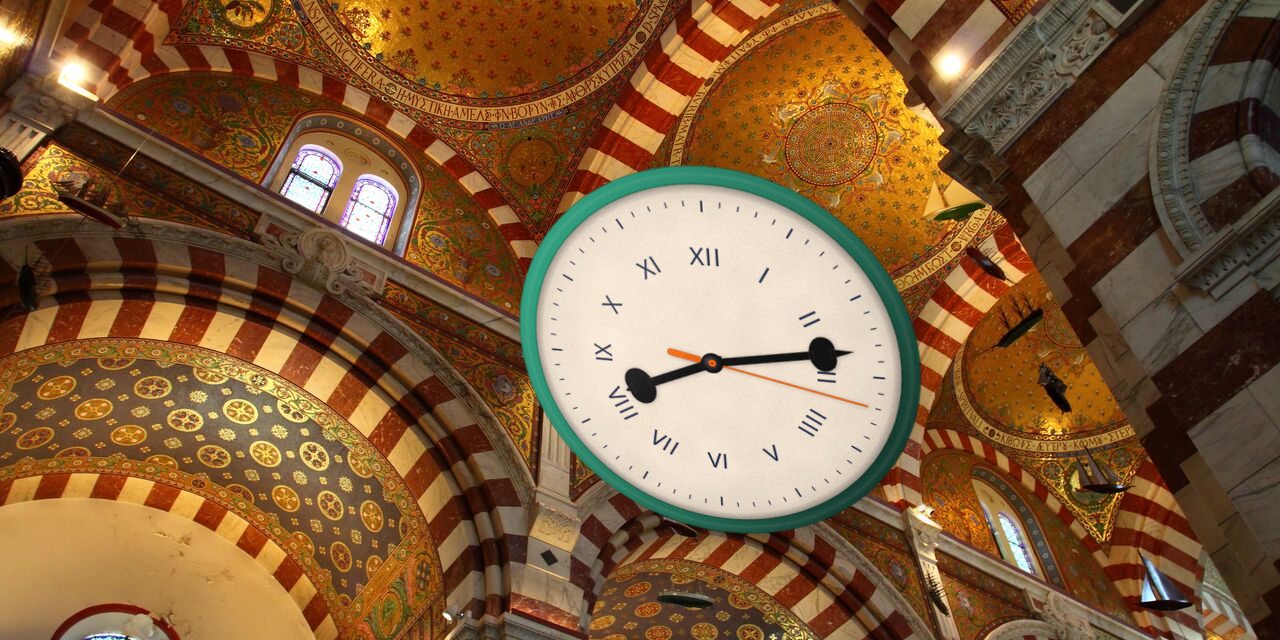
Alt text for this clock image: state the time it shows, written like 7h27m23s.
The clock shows 8h13m17s
